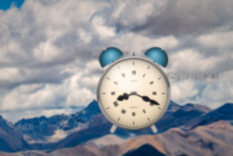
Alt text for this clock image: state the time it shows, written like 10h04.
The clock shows 8h19
